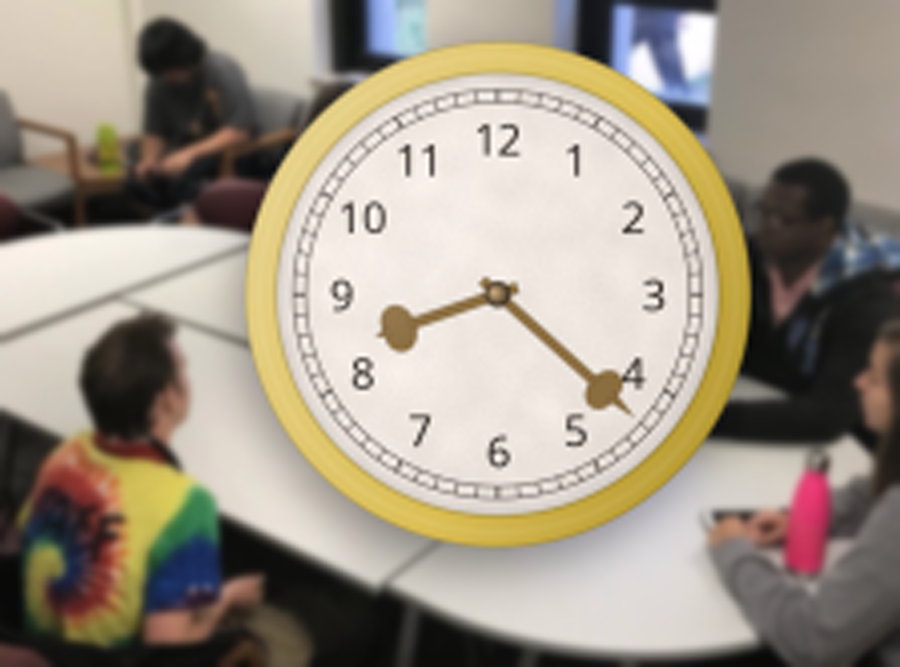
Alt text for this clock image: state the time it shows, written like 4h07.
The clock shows 8h22
